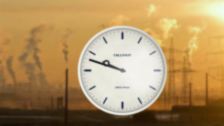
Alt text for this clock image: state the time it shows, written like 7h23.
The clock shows 9h48
